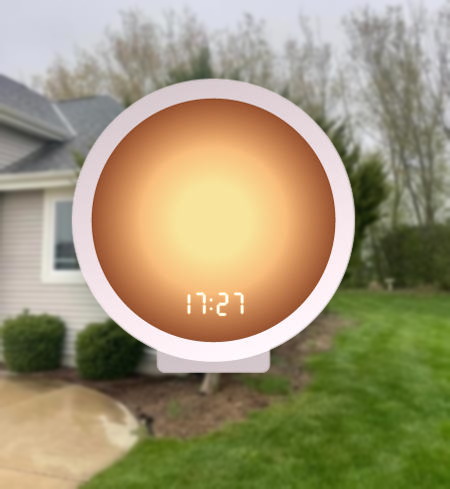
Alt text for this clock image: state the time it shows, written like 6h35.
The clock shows 17h27
